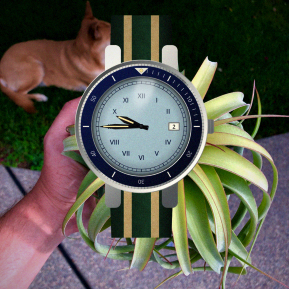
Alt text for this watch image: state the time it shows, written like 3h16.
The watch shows 9h45
